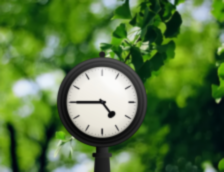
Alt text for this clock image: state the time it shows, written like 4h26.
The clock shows 4h45
